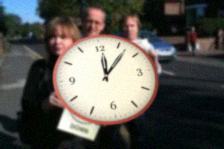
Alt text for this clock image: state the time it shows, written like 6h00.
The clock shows 12h07
